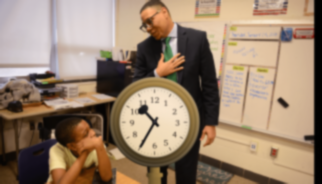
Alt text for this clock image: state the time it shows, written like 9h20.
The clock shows 10h35
